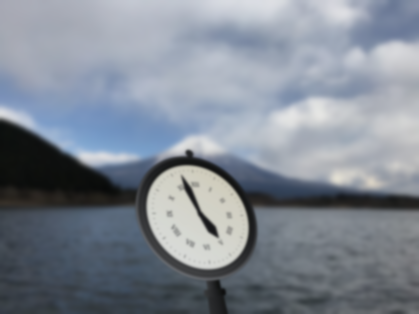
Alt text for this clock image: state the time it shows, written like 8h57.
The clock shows 4h57
